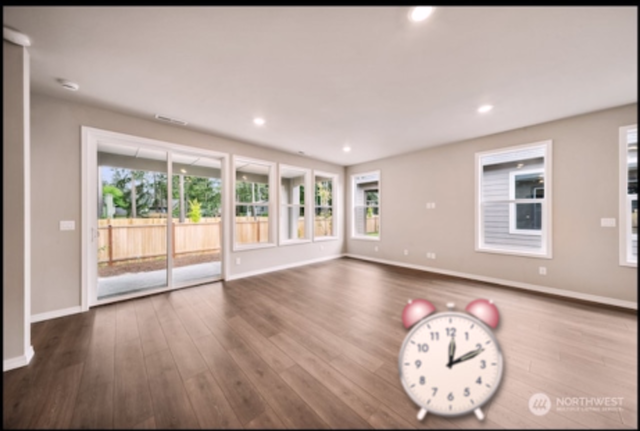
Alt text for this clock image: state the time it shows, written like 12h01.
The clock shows 12h11
